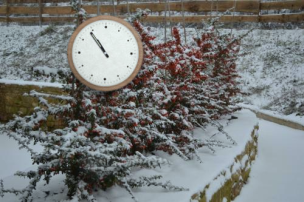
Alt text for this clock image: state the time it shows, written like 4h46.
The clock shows 10h54
